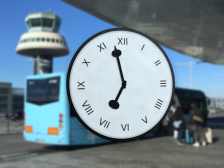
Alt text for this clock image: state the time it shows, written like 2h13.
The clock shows 6h58
